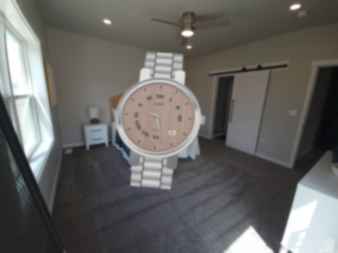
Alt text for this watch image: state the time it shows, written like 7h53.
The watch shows 9h28
